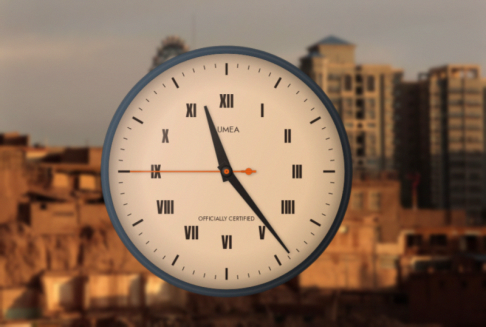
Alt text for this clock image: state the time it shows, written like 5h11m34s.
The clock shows 11h23m45s
